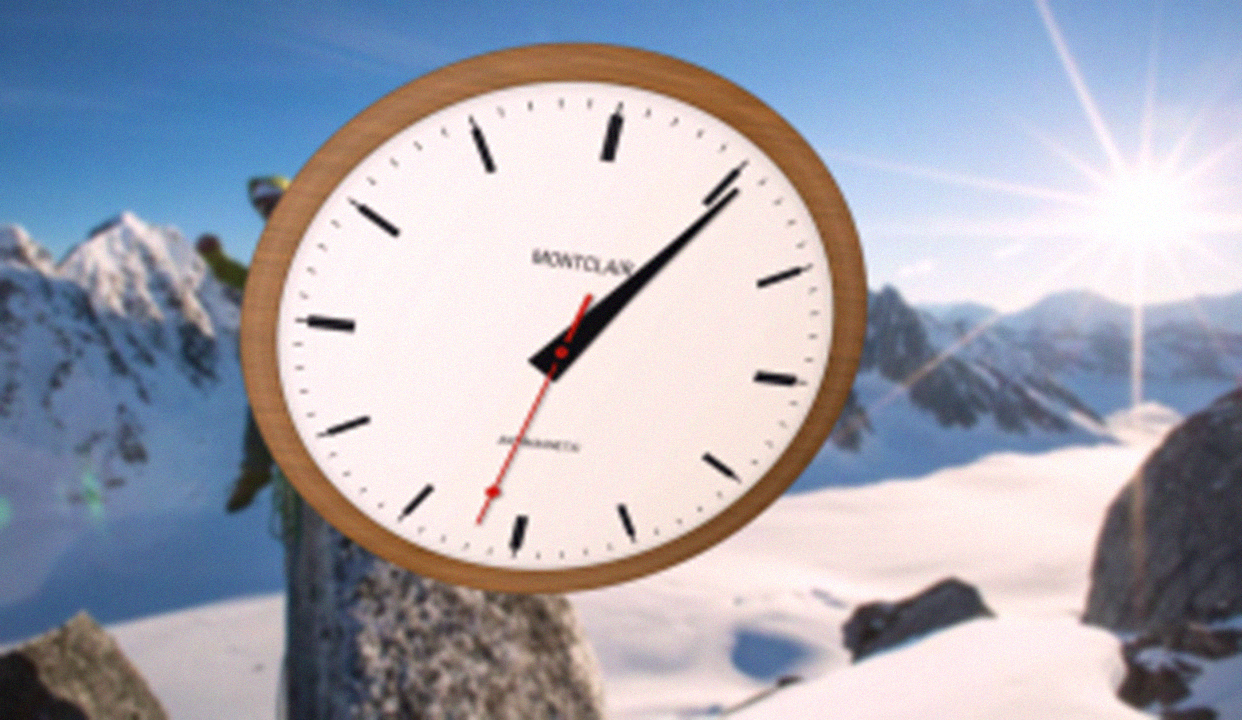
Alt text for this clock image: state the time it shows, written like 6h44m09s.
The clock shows 1h05m32s
